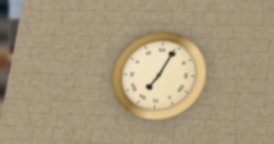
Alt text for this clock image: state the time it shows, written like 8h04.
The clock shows 7h04
